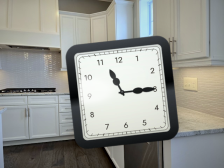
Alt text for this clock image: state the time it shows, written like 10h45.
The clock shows 11h15
